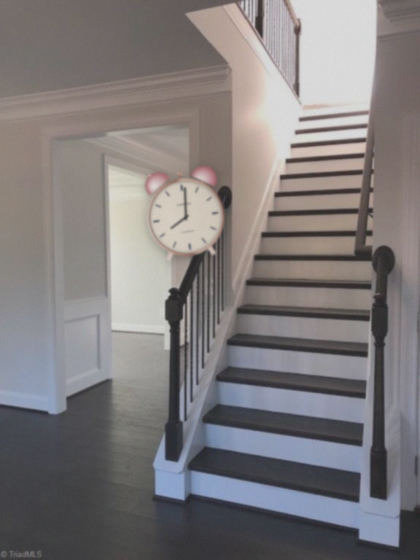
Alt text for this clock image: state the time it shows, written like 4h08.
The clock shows 8h01
